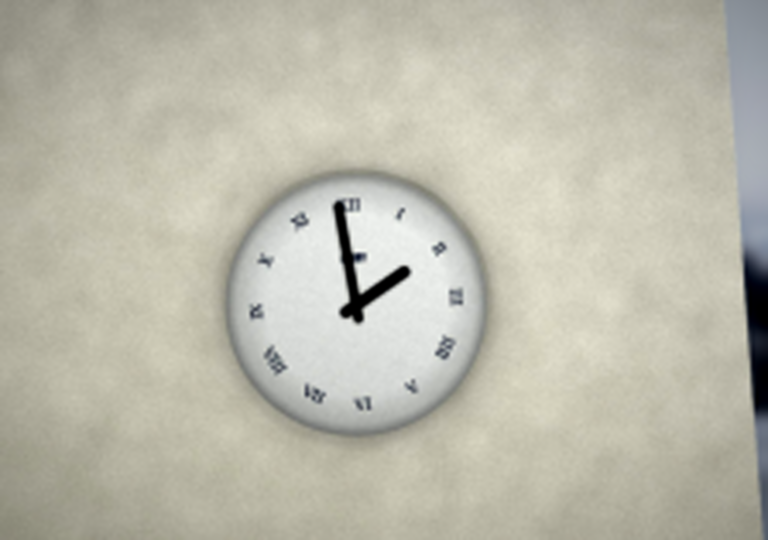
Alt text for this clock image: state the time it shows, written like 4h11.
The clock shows 1h59
